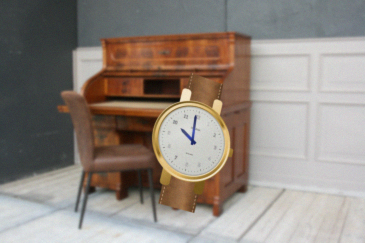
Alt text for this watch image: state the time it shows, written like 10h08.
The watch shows 9h59
